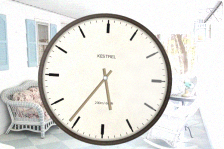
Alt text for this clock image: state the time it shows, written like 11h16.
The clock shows 5h36
